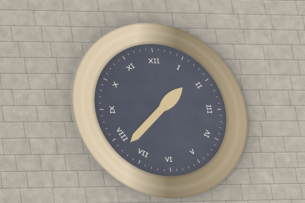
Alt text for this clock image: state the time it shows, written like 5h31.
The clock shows 1h38
